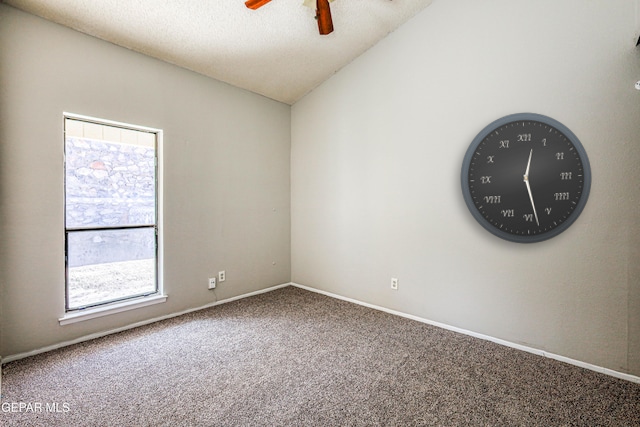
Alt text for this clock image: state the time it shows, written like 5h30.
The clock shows 12h28
